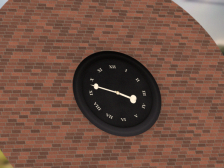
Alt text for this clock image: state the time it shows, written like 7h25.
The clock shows 3h48
